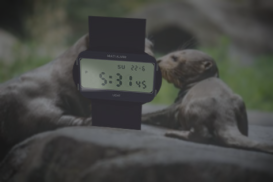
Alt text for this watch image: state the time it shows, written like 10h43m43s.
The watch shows 5h31m45s
